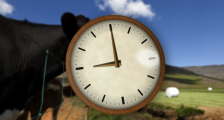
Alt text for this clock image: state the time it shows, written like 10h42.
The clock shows 9h00
